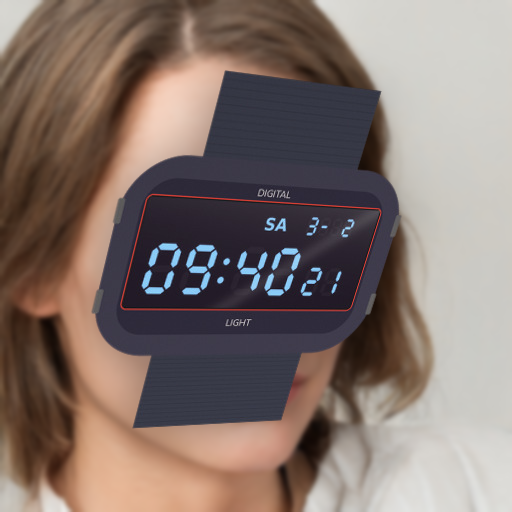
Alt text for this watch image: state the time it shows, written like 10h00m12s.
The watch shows 9h40m21s
